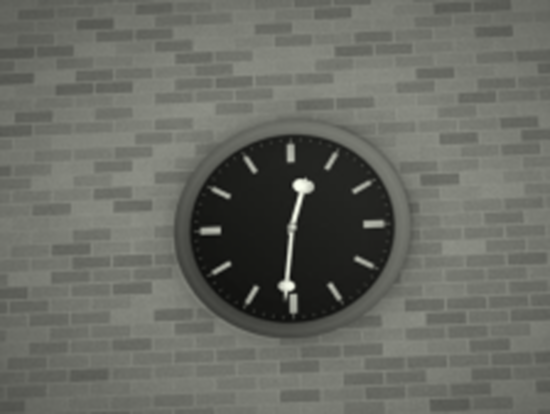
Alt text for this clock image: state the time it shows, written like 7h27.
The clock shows 12h31
